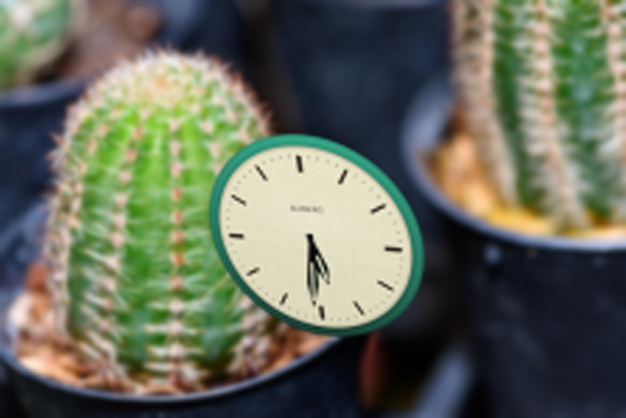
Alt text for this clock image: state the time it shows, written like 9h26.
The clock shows 5h31
